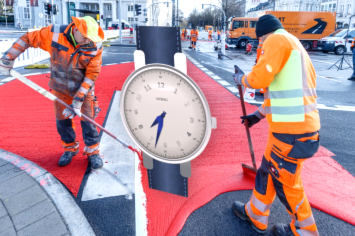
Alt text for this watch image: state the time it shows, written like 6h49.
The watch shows 7h33
